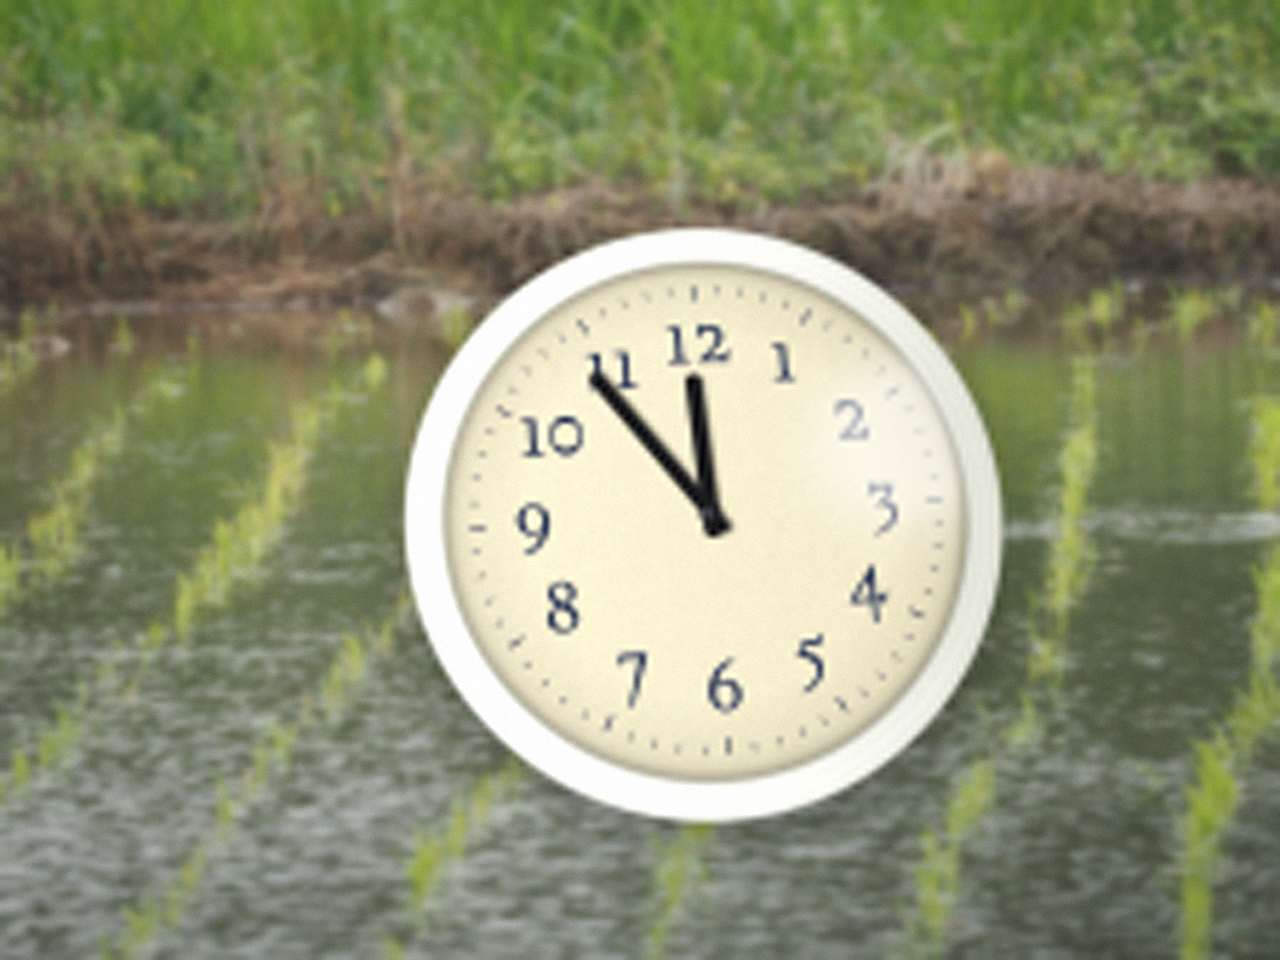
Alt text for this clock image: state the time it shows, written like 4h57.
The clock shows 11h54
